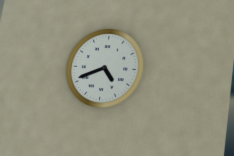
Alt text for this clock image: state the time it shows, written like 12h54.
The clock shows 4h41
